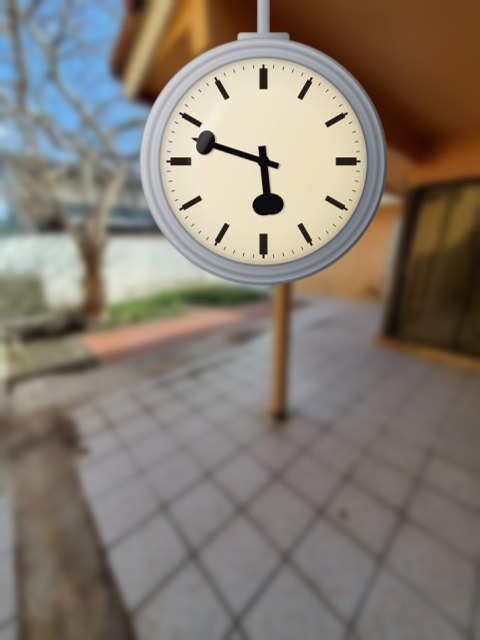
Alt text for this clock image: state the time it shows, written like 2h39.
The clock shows 5h48
